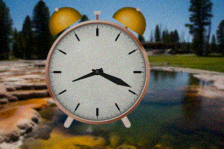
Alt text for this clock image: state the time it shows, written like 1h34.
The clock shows 8h19
